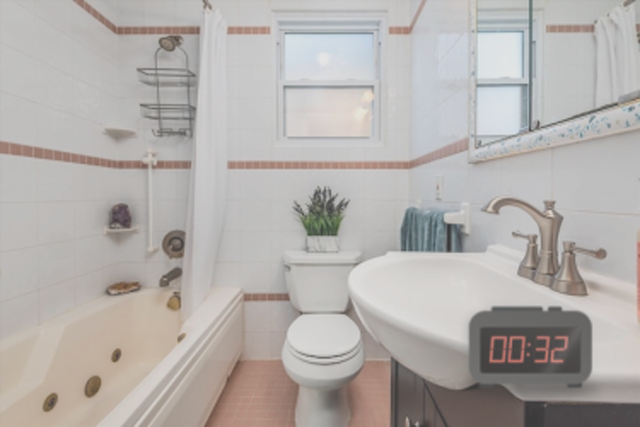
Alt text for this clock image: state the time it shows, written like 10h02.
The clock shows 0h32
